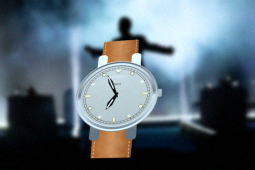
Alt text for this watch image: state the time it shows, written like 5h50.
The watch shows 6h56
